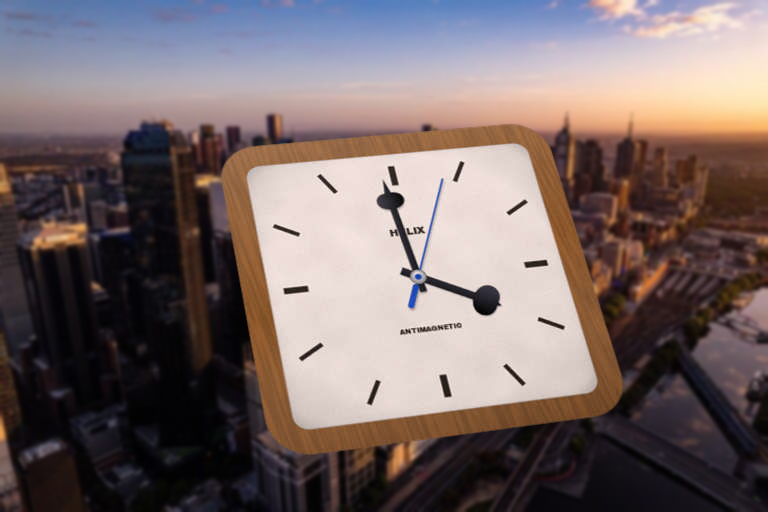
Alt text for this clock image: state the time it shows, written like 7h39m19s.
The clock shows 3h59m04s
